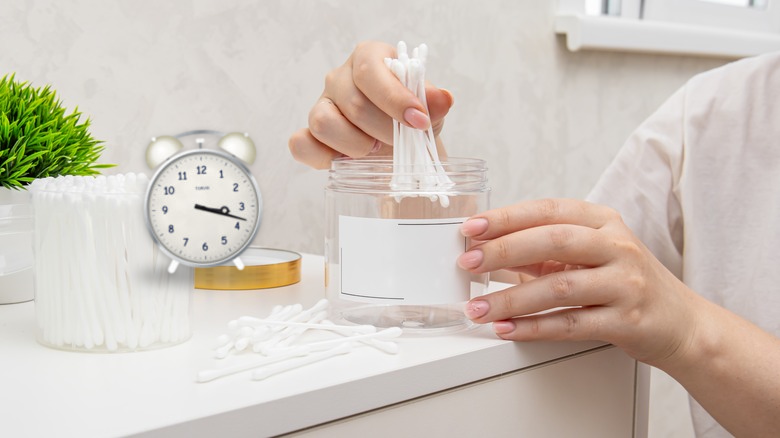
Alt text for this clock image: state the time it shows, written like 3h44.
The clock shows 3h18
